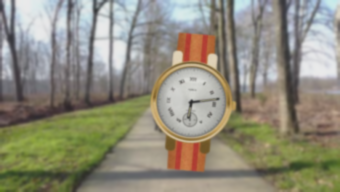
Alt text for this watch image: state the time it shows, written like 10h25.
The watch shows 6h13
